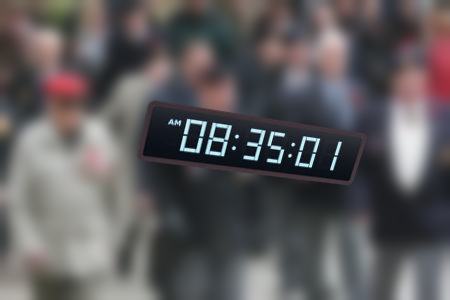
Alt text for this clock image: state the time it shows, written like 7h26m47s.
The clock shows 8h35m01s
